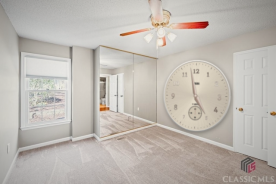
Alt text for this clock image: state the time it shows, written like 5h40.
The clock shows 4h58
